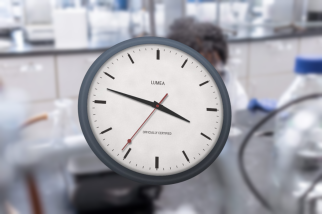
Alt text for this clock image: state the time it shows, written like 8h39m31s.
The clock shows 3h47m36s
